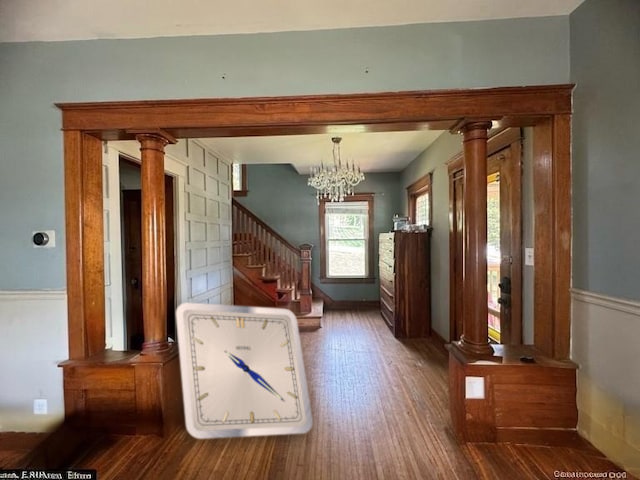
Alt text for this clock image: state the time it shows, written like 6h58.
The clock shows 10h22
